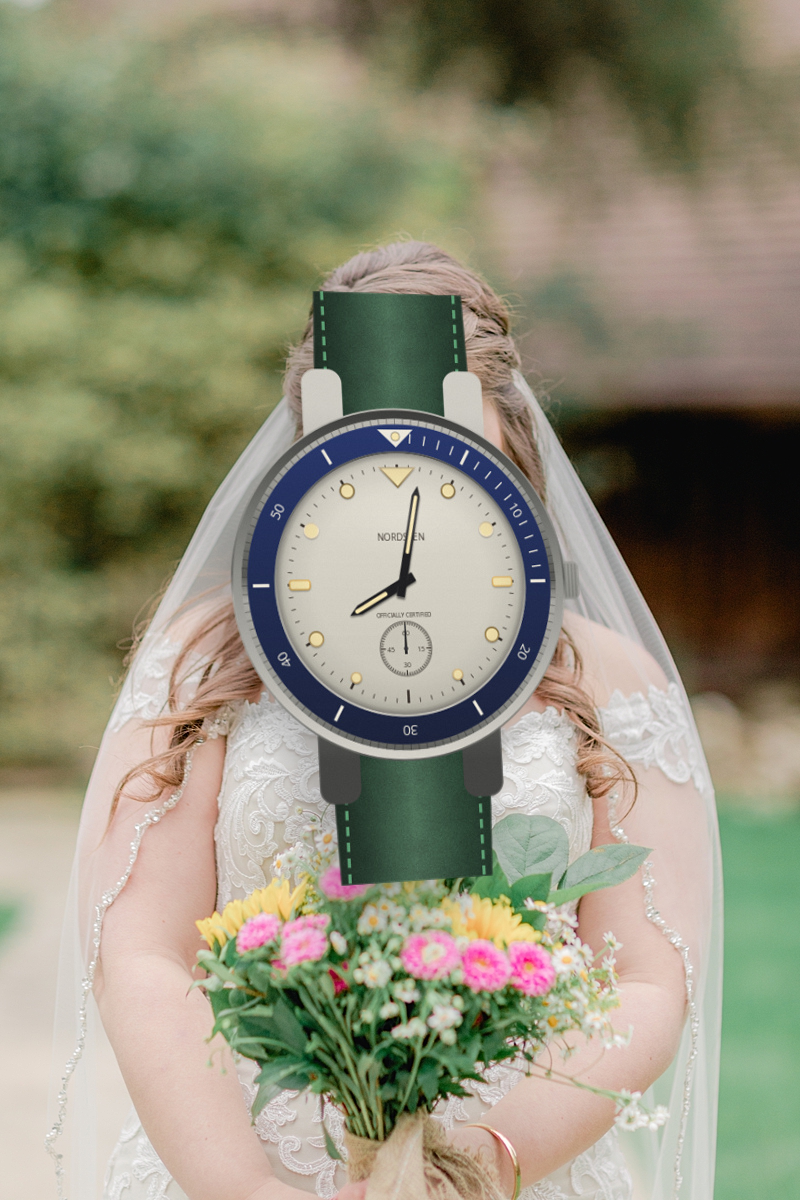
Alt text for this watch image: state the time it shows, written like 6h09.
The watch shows 8h02
